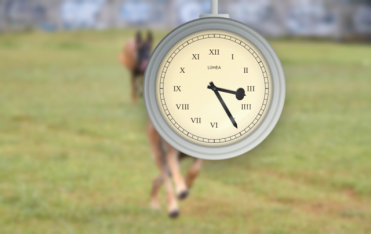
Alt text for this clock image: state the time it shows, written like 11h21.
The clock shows 3h25
